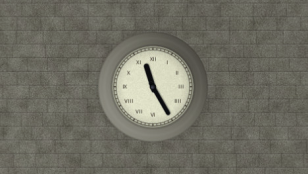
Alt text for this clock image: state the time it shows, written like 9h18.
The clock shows 11h25
